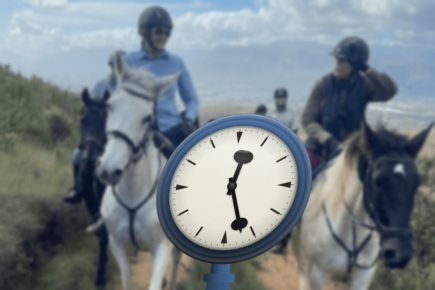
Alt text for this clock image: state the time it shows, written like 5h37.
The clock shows 12h27
